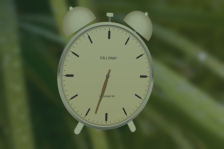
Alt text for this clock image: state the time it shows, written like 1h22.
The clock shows 6h33
